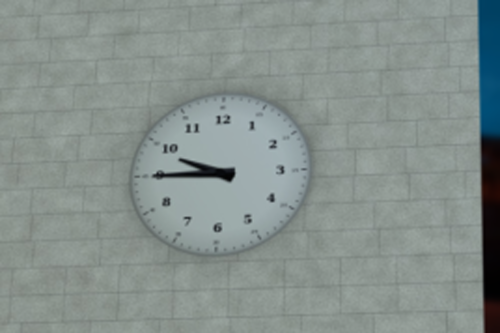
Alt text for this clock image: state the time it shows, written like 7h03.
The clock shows 9h45
